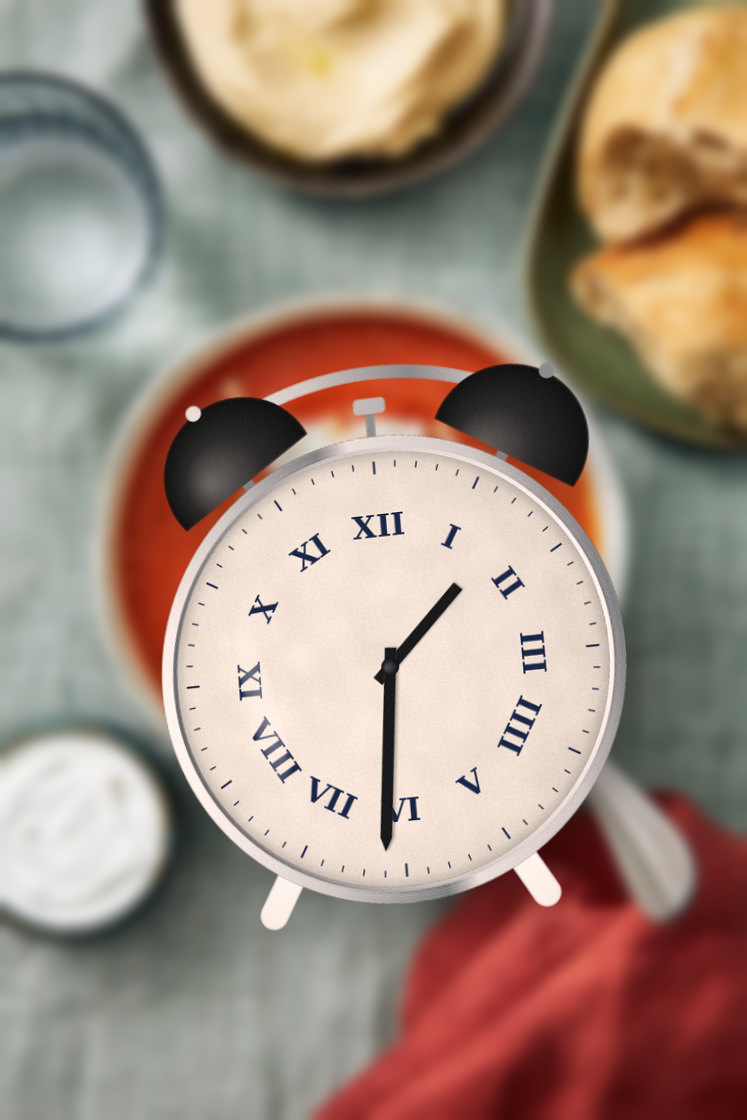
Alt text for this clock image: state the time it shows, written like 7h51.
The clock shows 1h31
